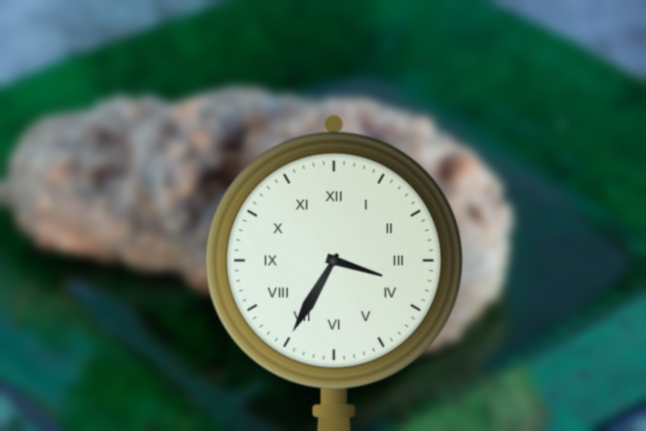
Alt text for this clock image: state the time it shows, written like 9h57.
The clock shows 3h35
